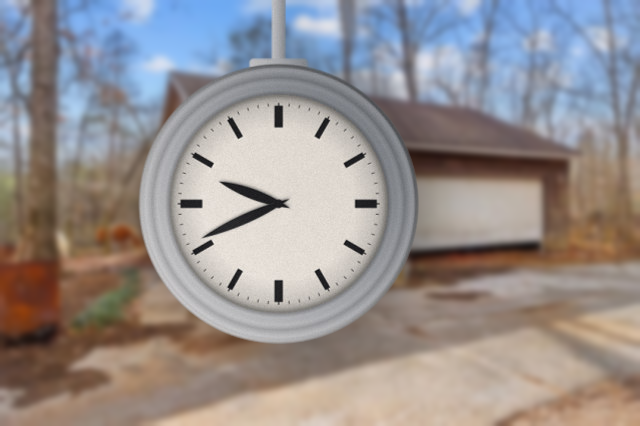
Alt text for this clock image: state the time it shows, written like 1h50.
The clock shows 9h41
